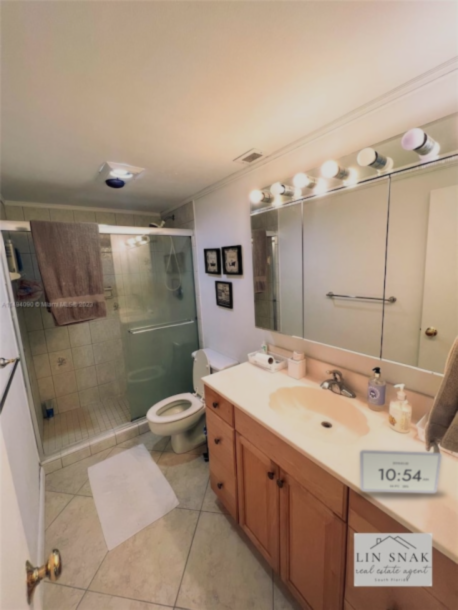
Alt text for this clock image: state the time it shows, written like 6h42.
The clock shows 10h54
